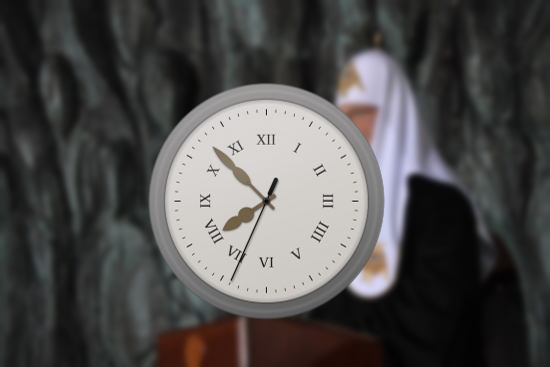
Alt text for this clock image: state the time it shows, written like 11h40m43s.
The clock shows 7h52m34s
